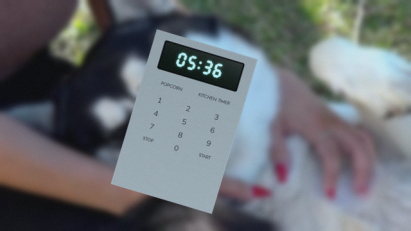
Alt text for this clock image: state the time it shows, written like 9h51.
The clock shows 5h36
